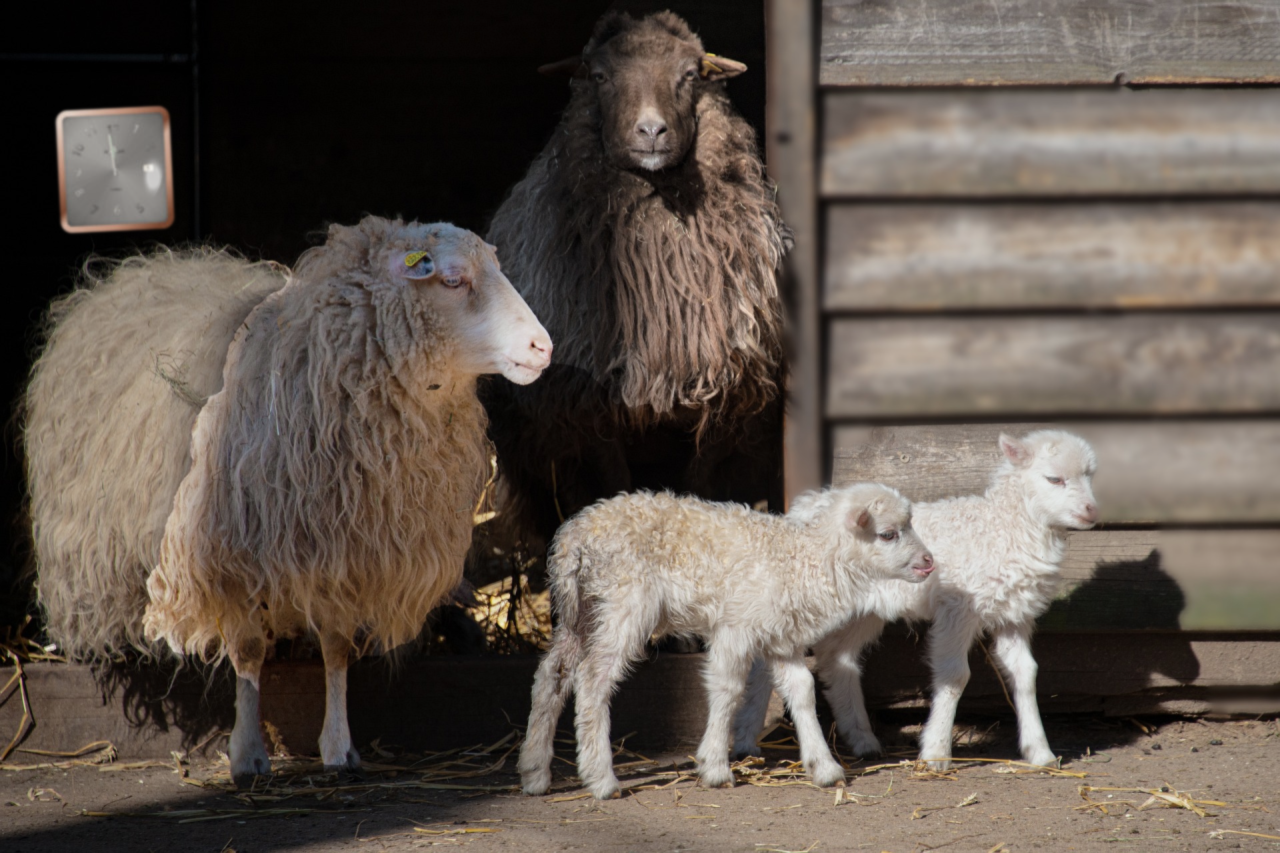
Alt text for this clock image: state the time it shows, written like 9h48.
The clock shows 11h59
